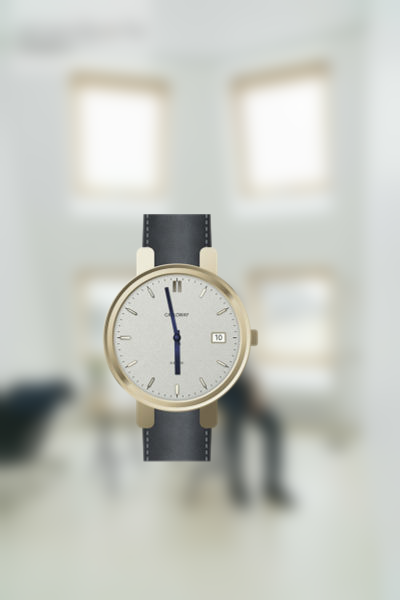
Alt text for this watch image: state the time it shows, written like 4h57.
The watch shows 5h58
